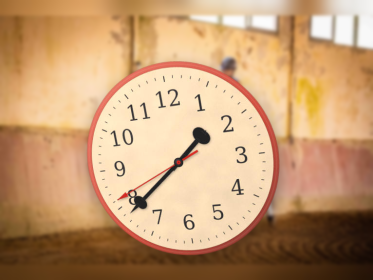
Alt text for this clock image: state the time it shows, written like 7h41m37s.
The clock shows 1h38m41s
